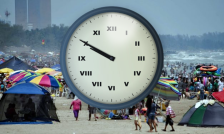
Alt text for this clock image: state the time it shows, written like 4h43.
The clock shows 9h50
